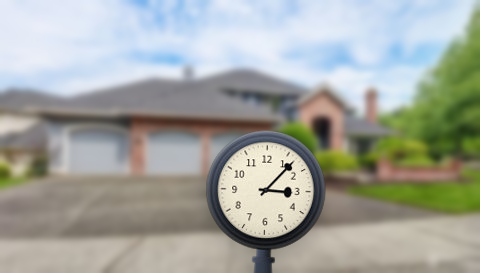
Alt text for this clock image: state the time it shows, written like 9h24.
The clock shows 3h07
